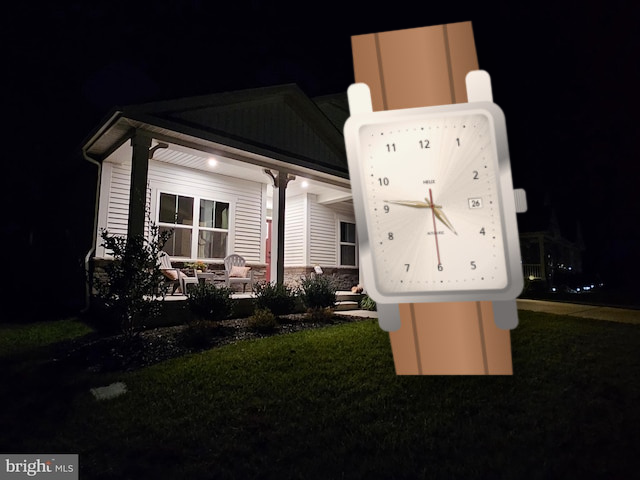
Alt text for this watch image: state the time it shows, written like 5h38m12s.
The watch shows 4h46m30s
